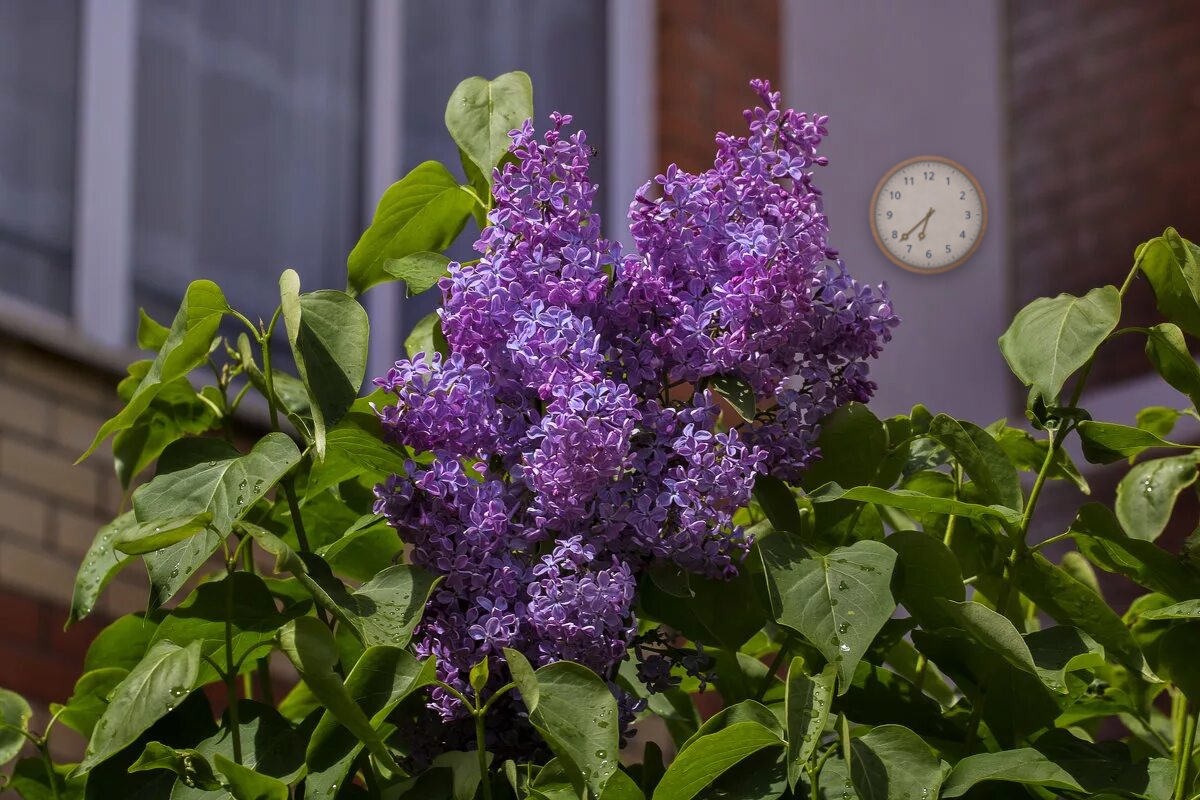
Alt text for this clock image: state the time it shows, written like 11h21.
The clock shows 6h38
